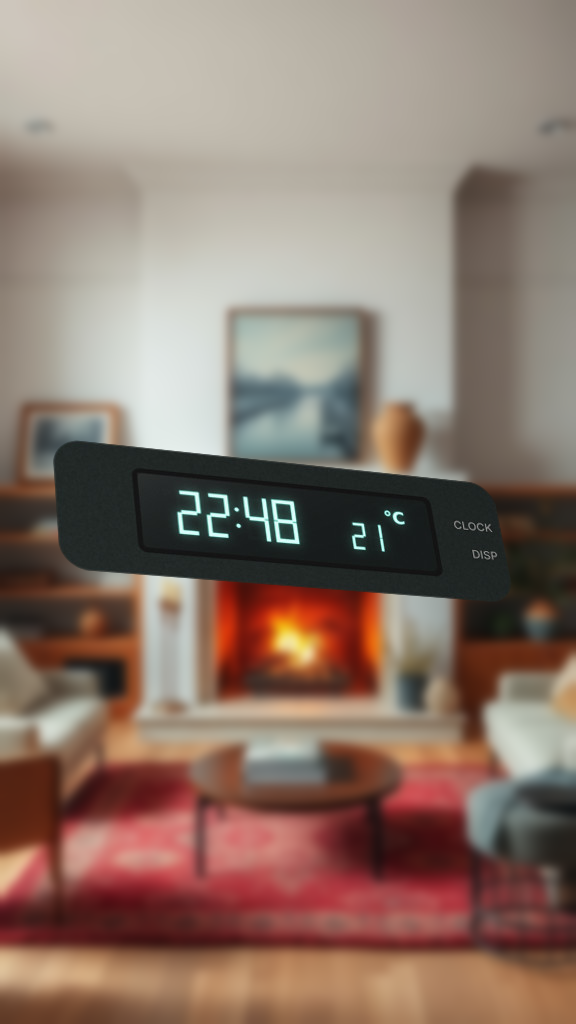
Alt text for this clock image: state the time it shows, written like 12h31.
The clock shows 22h48
